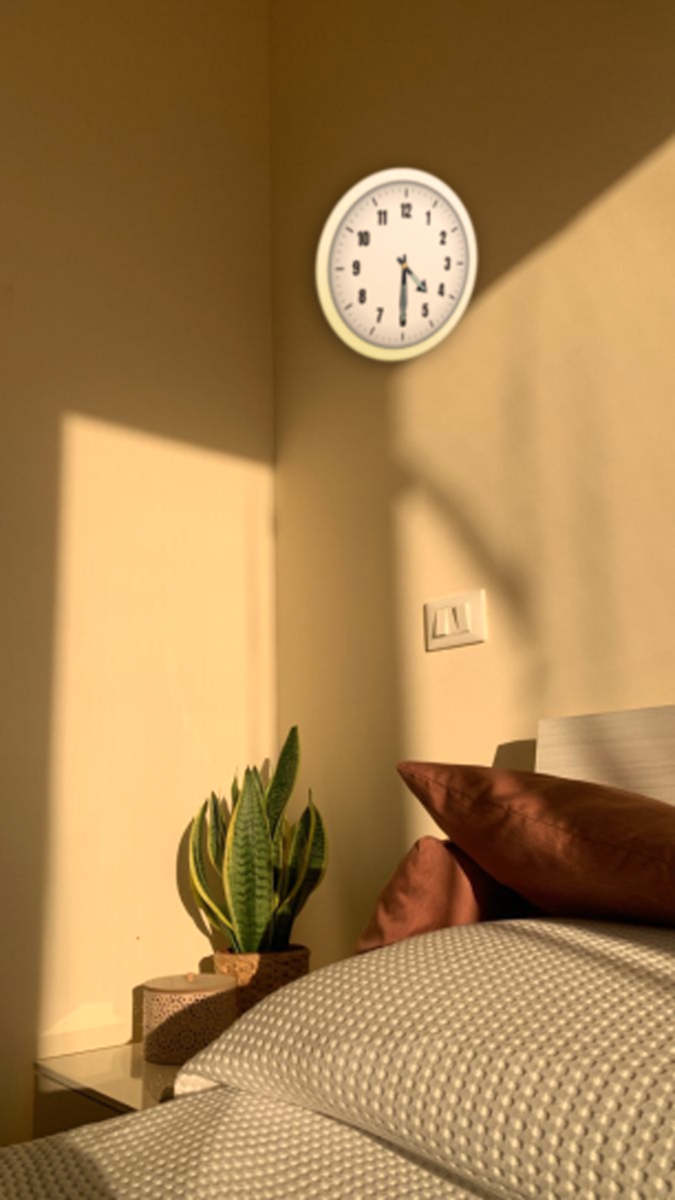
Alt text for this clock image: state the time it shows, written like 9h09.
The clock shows 4h30
